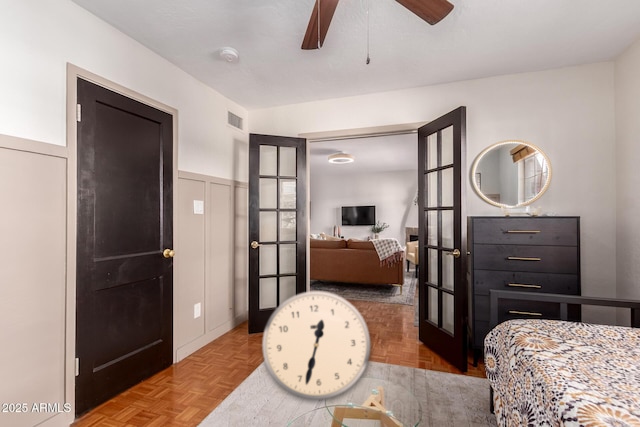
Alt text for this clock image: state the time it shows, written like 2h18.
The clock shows 12h33
